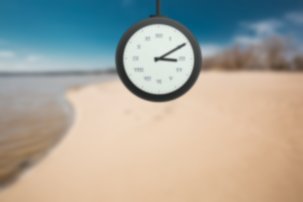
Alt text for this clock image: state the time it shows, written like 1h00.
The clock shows 3h10
